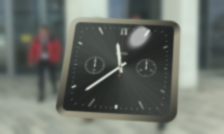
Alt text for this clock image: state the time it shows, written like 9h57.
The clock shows 11h38
